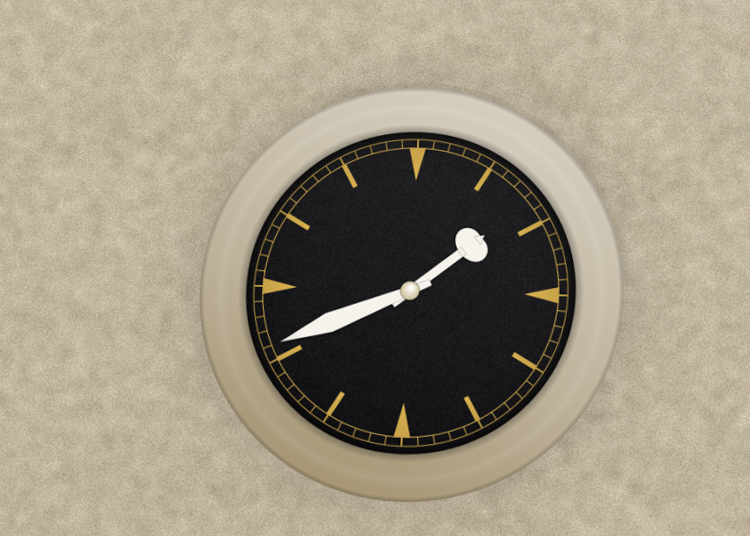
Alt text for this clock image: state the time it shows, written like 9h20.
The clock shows 1h41
